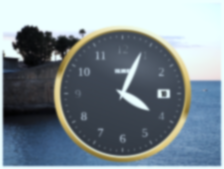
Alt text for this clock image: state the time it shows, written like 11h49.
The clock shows 4h04
